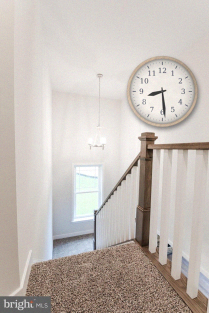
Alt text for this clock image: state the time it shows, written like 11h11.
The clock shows 8h29
